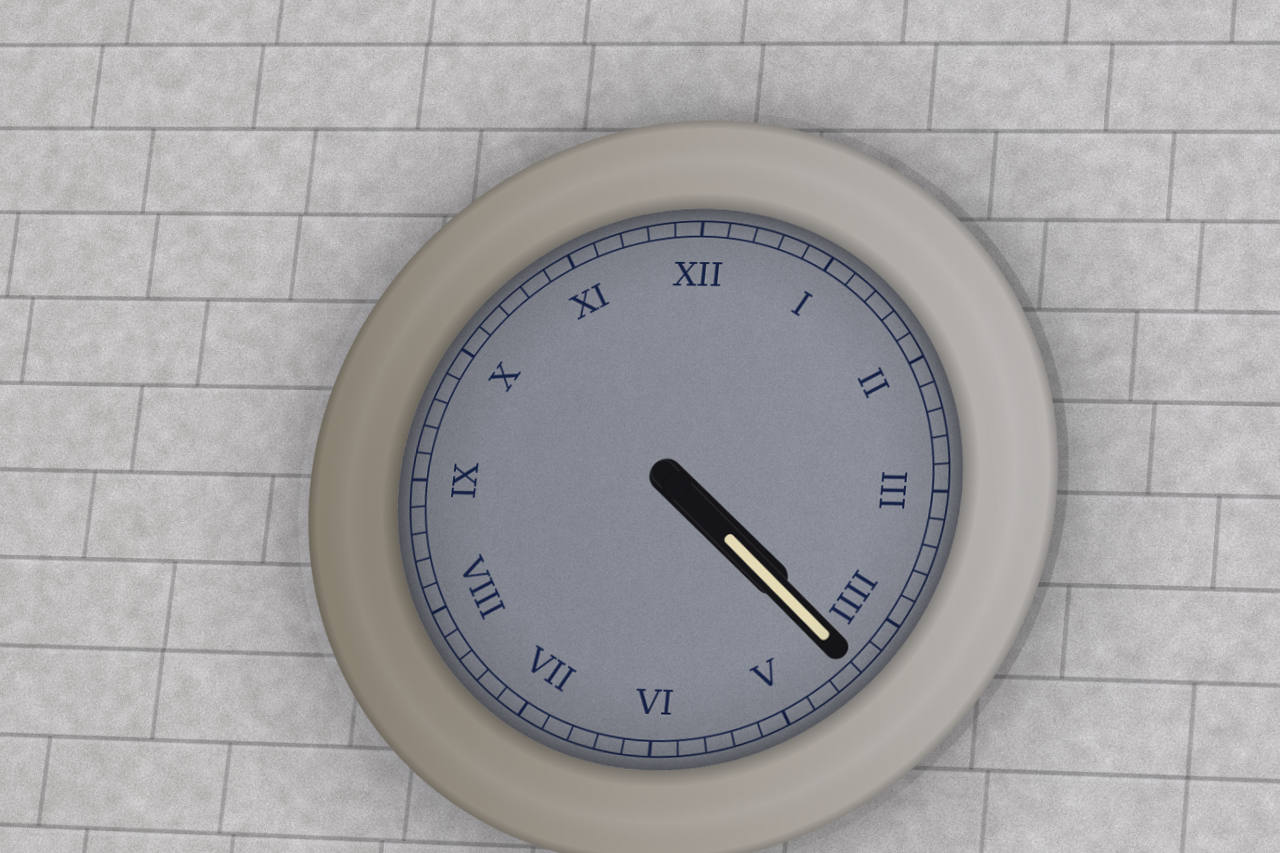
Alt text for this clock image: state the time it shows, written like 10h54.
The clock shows 4h22
